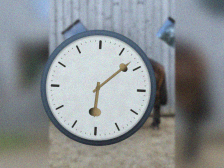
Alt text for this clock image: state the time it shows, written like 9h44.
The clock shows 6h08
